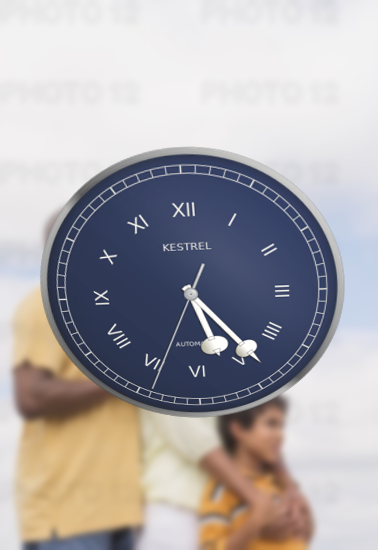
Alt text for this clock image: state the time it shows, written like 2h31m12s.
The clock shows 5h23m34s
